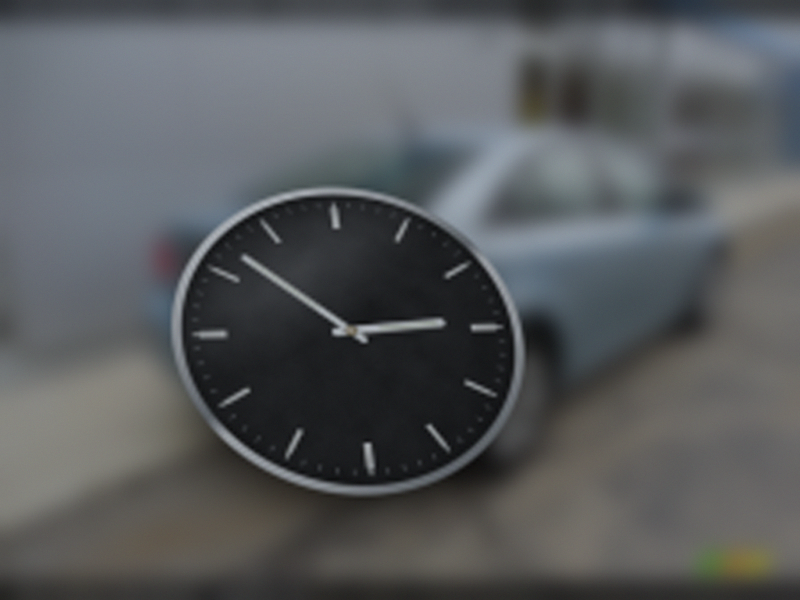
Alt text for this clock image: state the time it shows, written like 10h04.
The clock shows 2h52
